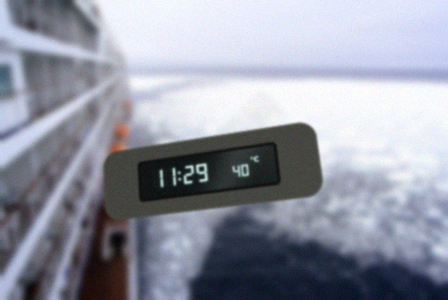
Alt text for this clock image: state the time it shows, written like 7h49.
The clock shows 11h29
